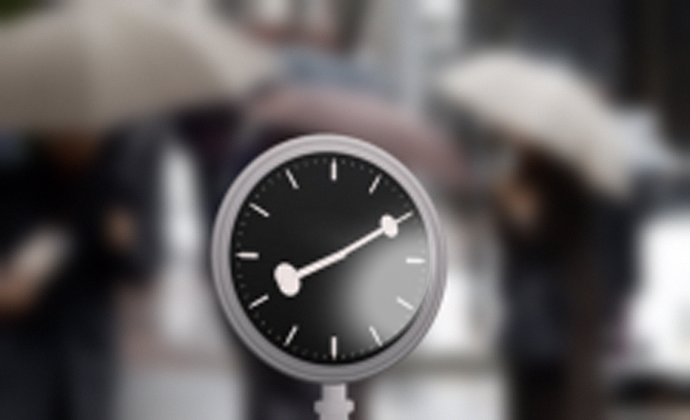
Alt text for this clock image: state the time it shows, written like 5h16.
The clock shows 8h10
